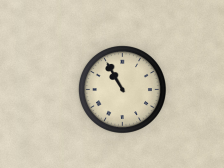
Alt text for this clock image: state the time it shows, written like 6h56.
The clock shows 10h55
